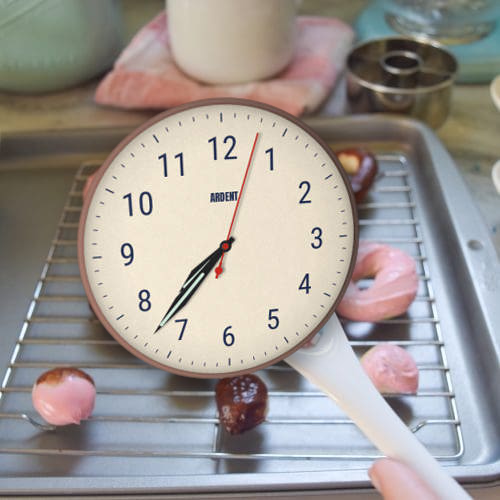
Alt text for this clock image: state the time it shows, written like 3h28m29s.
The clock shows 7h37m03s
